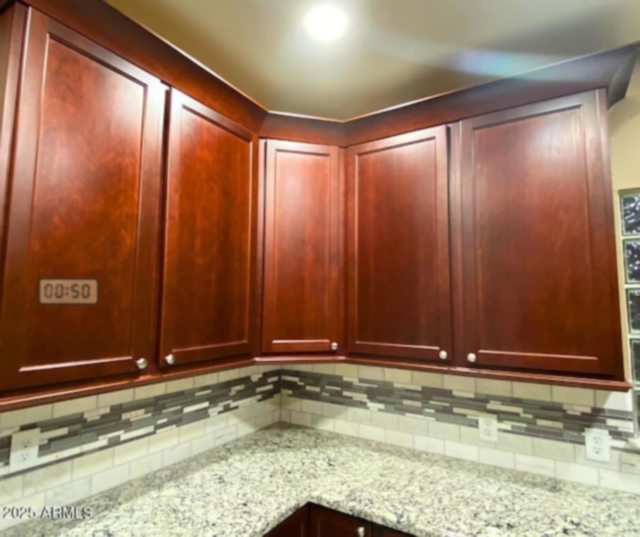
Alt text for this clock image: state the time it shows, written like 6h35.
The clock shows 0h50
